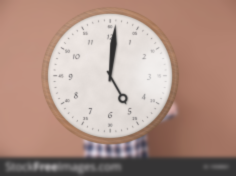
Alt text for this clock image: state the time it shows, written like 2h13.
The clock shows 5h01
